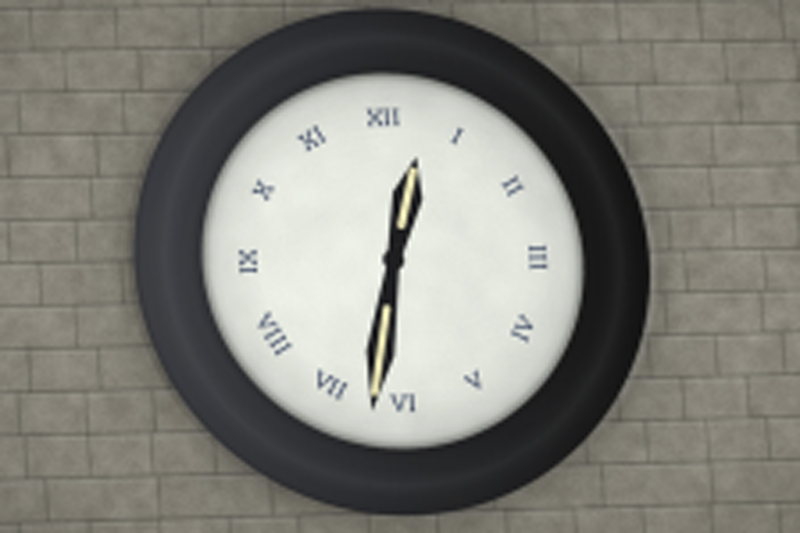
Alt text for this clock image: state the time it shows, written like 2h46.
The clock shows 12h32
